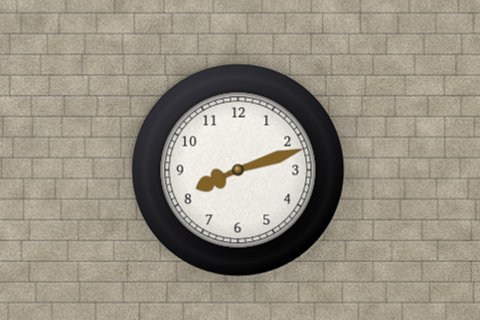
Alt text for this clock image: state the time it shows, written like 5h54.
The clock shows 8h12
